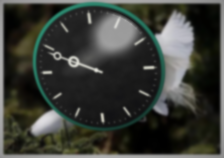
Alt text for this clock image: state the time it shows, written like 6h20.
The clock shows 9h49
